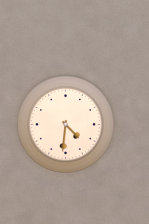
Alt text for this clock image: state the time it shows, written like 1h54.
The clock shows 4h31
